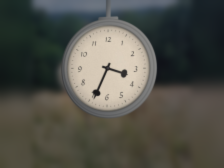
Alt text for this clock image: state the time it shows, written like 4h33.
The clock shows 3h34
